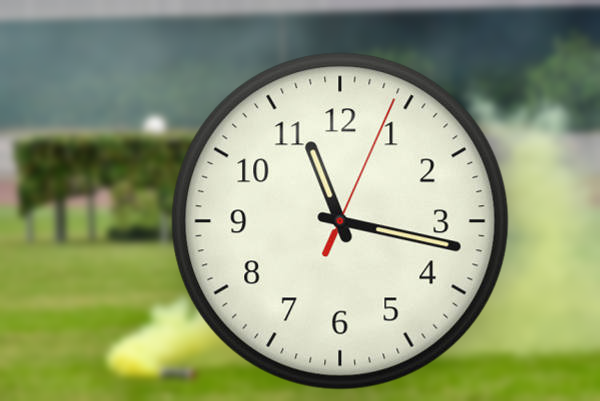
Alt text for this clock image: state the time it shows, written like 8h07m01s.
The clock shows 11h17m04s
